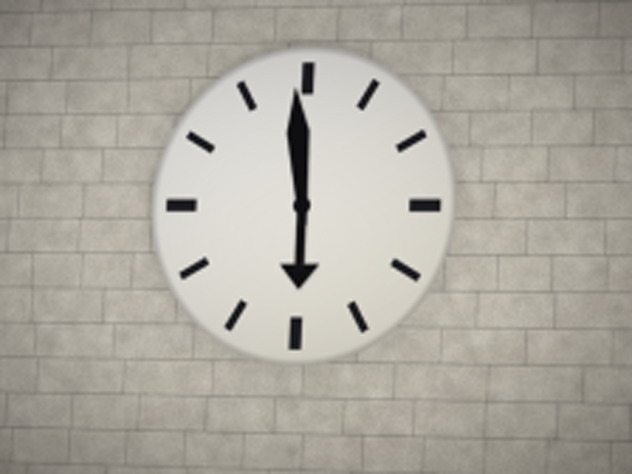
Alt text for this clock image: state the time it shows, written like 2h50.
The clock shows 5h59
